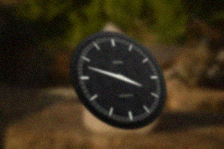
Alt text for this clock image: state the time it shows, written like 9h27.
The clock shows 3h48
